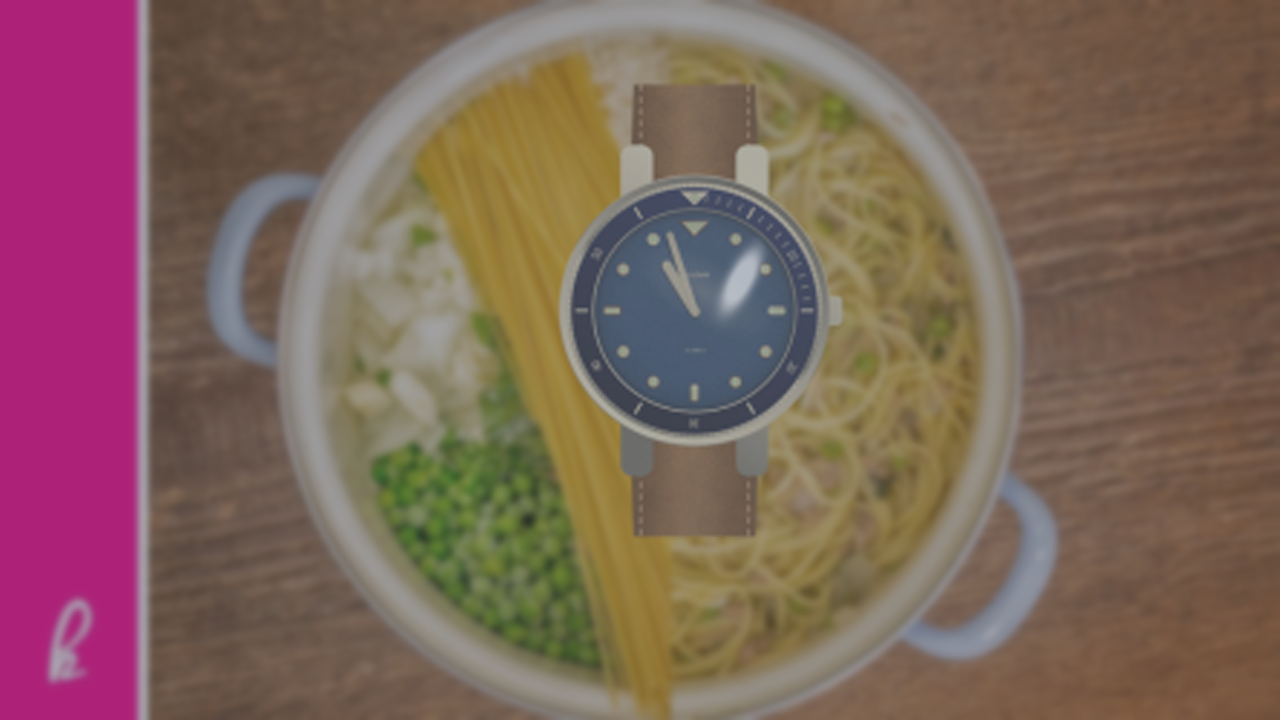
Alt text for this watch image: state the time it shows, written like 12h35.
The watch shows 10h57
